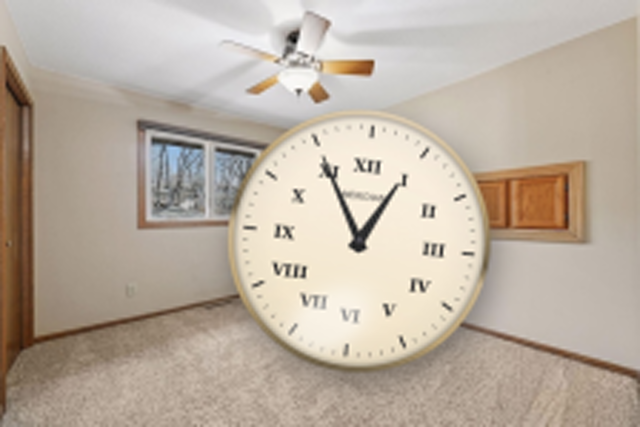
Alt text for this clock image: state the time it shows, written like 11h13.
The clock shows 12h55
